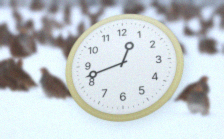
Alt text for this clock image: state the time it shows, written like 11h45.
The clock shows 12h42
